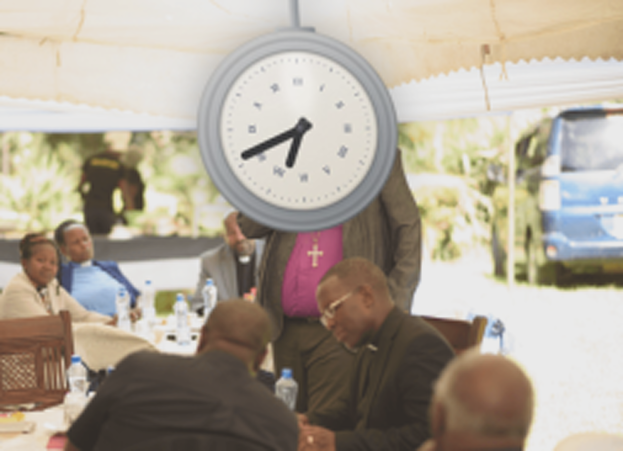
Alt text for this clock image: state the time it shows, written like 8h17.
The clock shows 6h41
